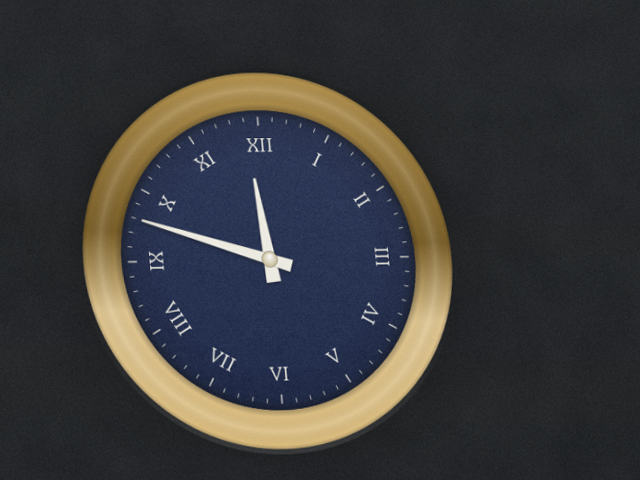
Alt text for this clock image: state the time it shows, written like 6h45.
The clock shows 11h48
